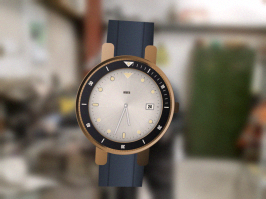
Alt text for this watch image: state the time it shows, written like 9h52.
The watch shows 5h33
